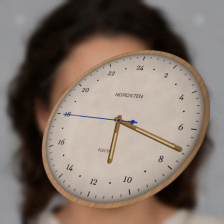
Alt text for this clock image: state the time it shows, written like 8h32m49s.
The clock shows 11h17m45s
